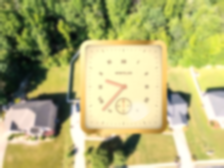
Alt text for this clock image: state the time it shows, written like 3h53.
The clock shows 9h37
